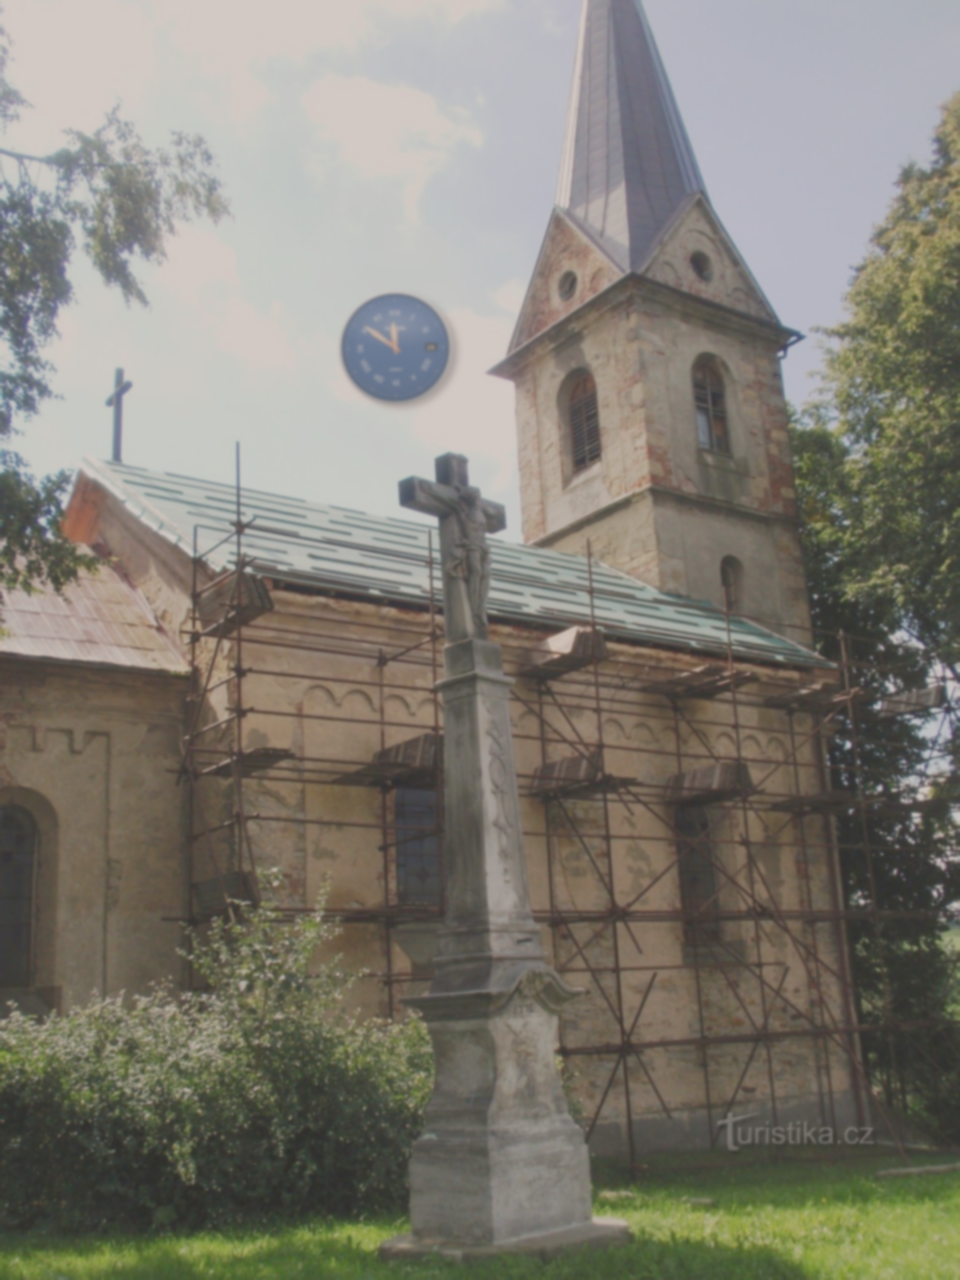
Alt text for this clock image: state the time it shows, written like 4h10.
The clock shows 11h51
